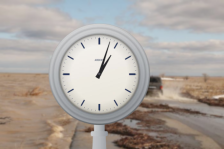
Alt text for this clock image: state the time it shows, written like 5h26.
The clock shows 1h03
